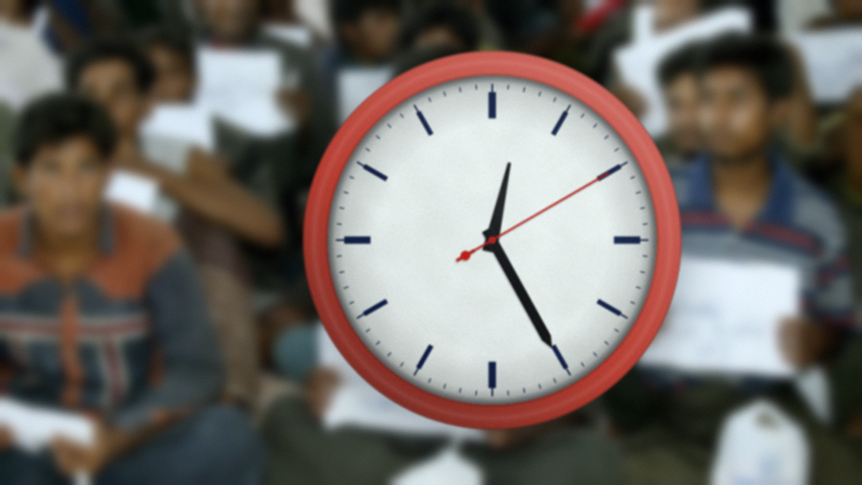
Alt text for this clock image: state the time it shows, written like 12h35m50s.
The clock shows 12h25m10s
